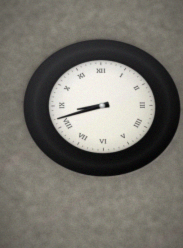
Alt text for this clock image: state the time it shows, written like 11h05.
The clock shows 8h42
